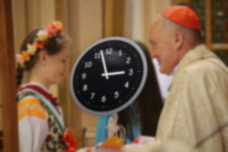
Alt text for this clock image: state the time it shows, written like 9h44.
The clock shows 2h57
